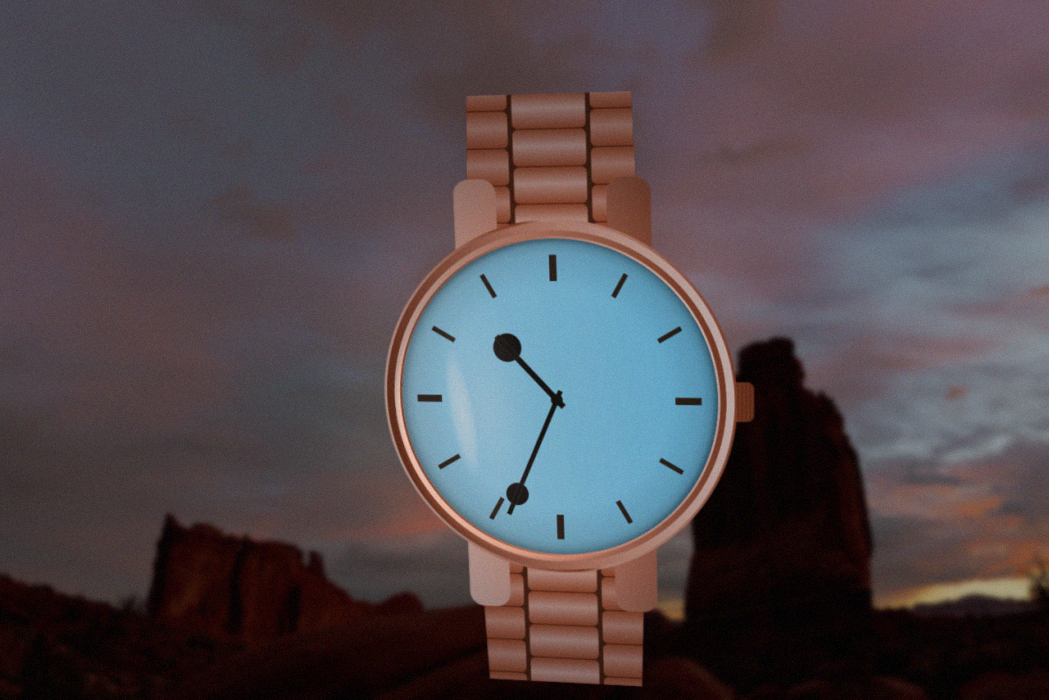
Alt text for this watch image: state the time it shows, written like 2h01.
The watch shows 10h34
